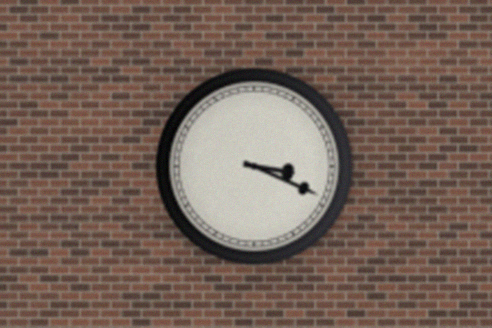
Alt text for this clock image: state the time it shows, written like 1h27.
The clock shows 3h19
